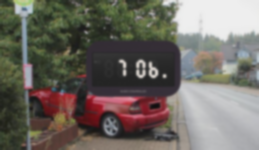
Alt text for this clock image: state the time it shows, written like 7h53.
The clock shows 7h06
